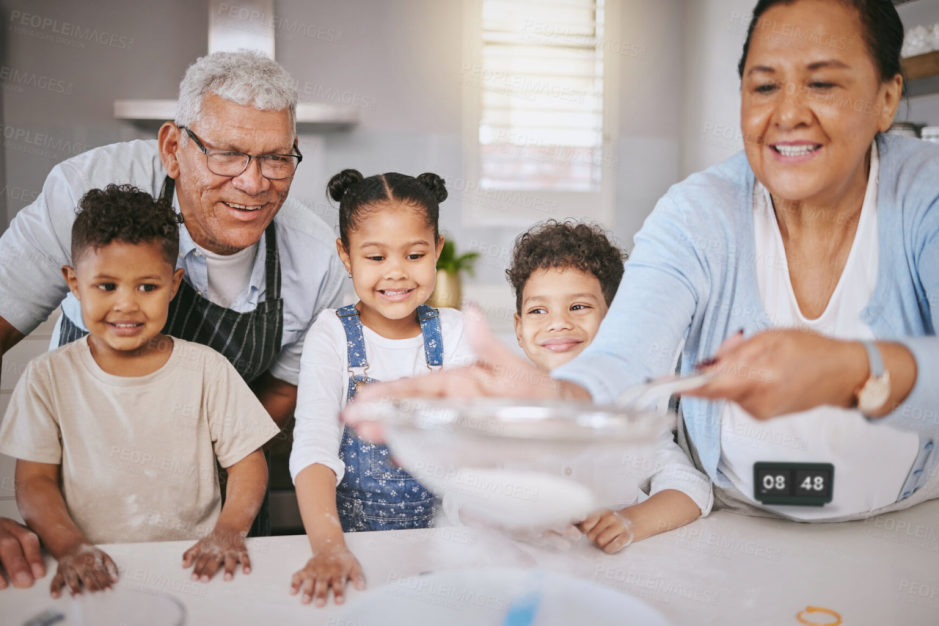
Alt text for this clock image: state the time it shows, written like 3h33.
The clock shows 8h48
